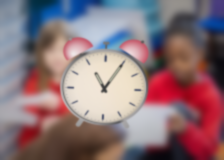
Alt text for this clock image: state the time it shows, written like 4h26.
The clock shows 11h05
